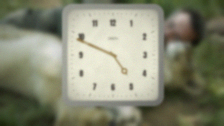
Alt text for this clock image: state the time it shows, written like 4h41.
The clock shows 4h49
